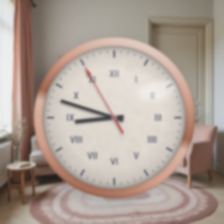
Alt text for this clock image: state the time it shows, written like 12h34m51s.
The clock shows 8h47m55s
